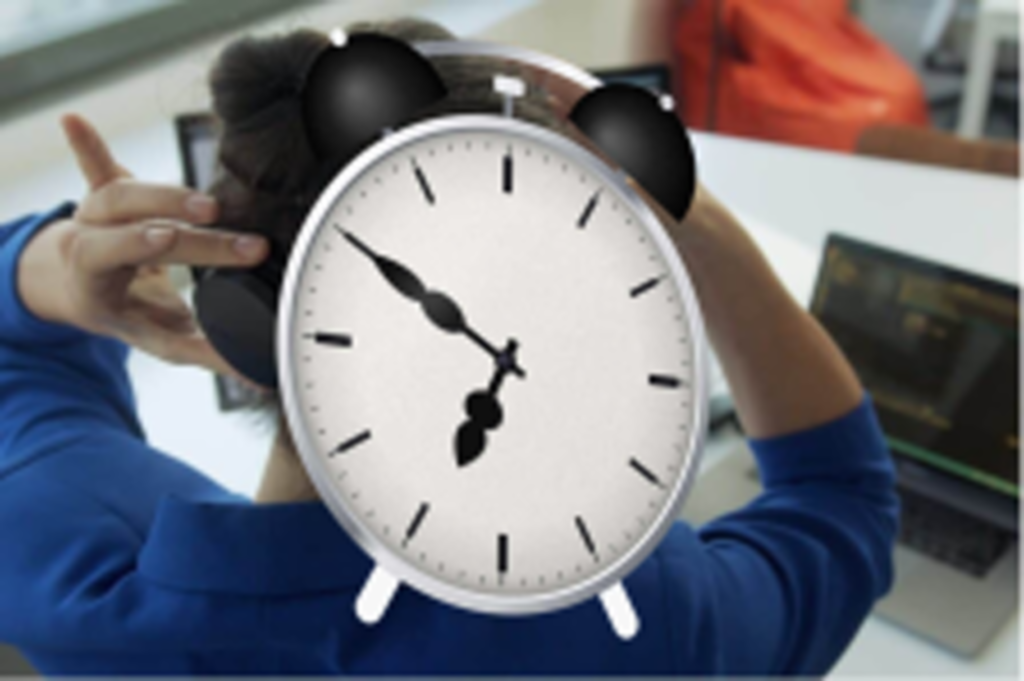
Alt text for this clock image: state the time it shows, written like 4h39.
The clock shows 6h50
